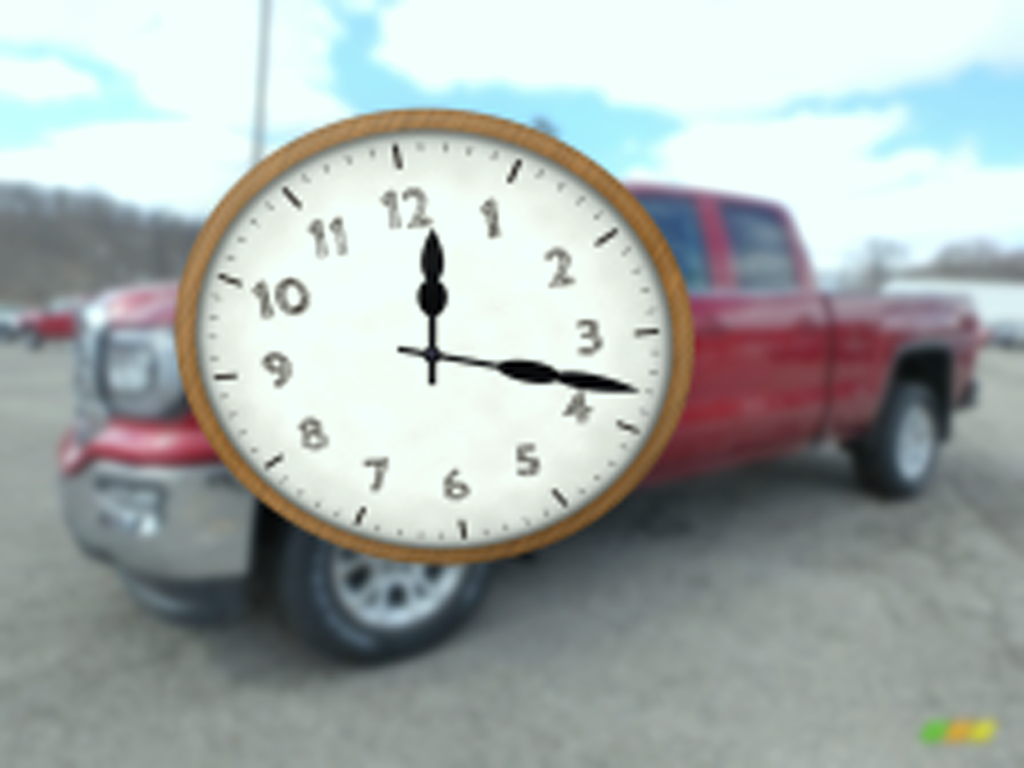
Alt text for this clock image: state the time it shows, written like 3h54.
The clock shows 12h18
